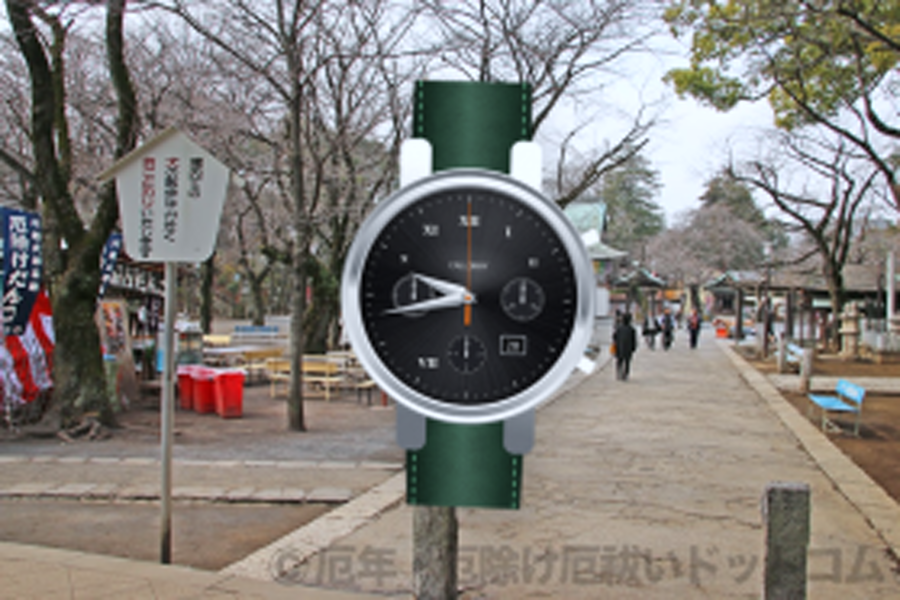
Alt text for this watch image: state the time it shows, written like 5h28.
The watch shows 9h43
